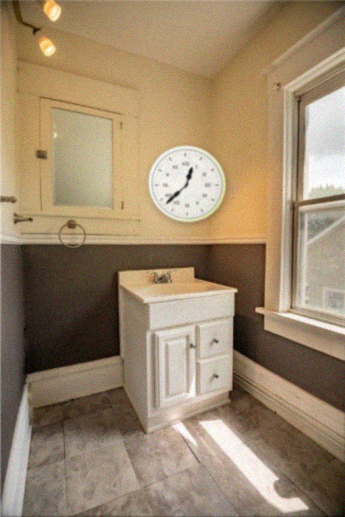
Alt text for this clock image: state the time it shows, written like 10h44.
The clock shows 12h38
